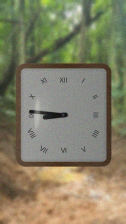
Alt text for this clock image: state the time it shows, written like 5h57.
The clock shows 8h46
